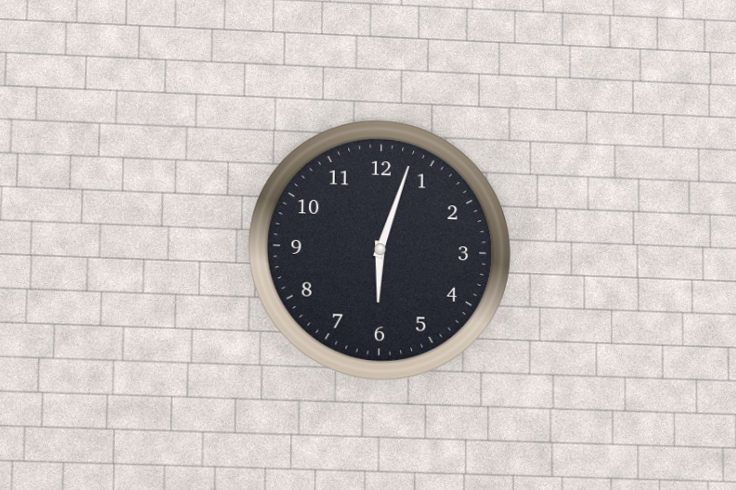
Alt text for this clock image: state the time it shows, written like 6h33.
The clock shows 6h03
